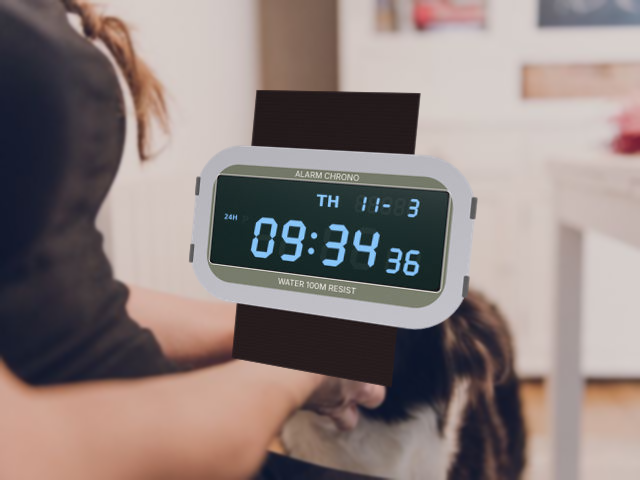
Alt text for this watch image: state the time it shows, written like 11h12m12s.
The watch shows 9h34m36s
